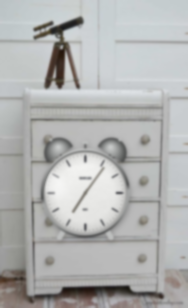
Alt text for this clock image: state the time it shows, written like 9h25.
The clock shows 7h06
